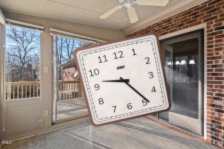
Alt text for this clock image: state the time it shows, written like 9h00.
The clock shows 9h24
